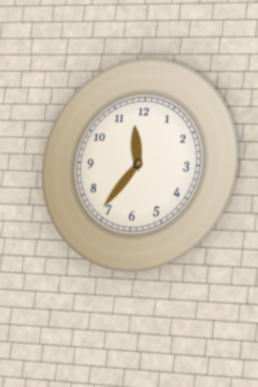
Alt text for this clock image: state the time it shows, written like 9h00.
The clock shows 11h36
